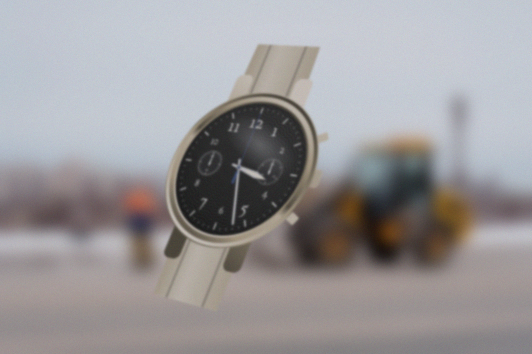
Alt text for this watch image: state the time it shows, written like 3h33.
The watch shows 3h27
